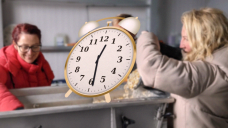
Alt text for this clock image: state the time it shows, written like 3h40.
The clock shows 12h29
